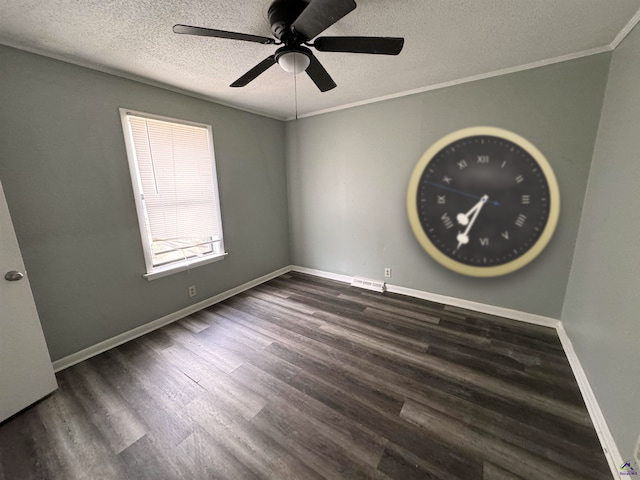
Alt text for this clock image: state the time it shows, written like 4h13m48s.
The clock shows 7h34m48s
